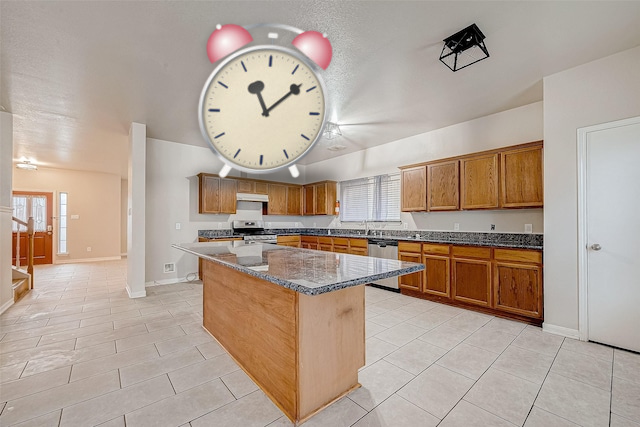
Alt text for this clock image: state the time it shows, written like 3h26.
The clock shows 11h08
